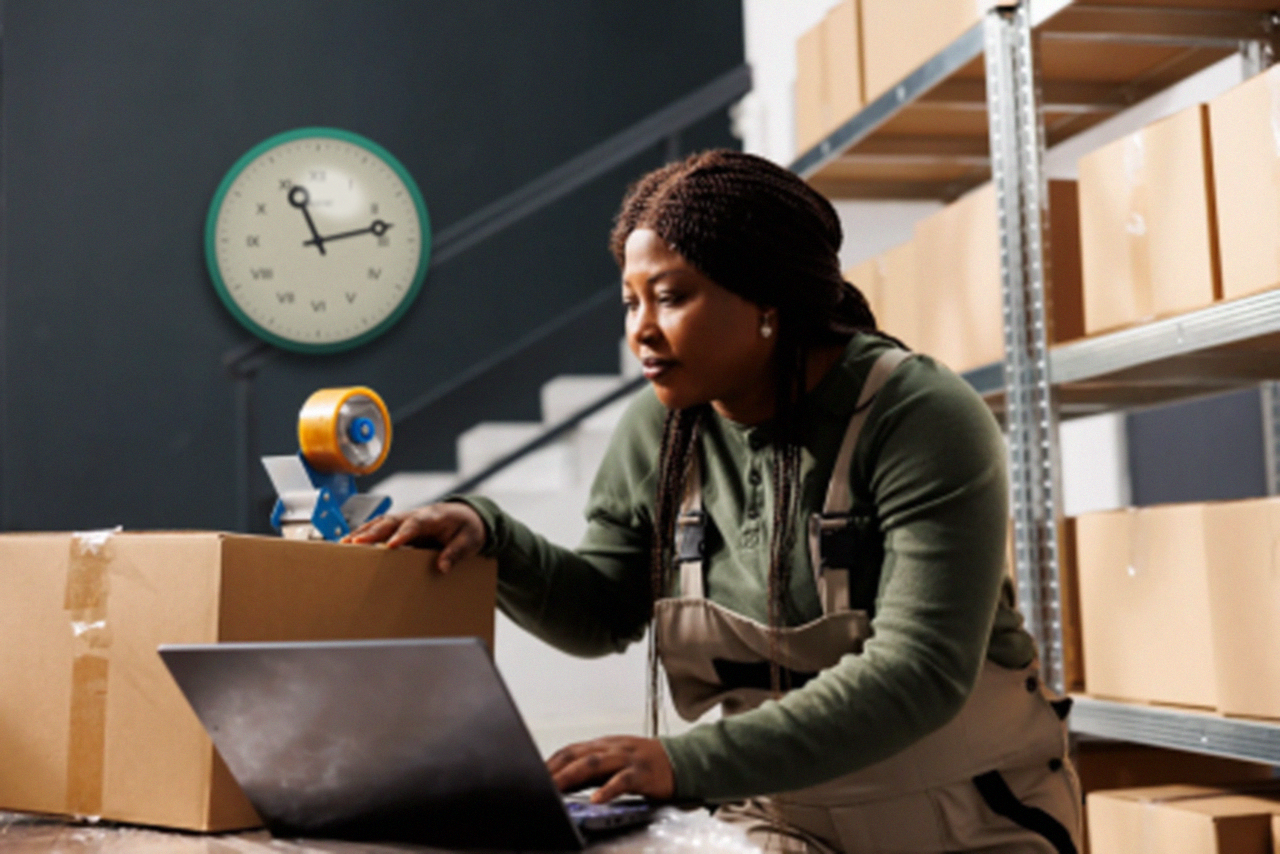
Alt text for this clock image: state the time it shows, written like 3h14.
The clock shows 11h13
